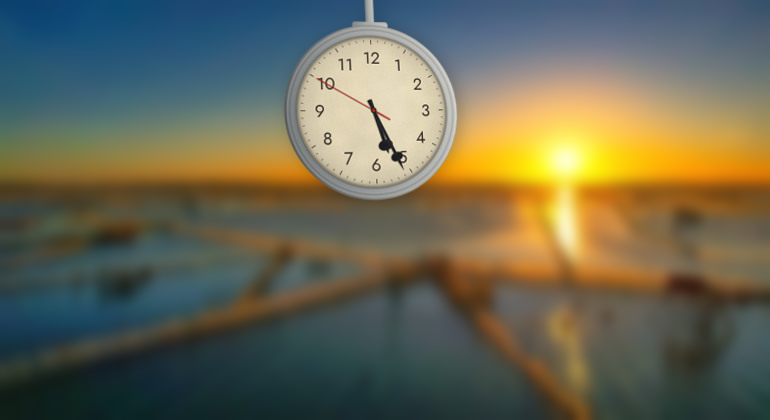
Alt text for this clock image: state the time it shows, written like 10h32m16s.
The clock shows 5h25m50s
